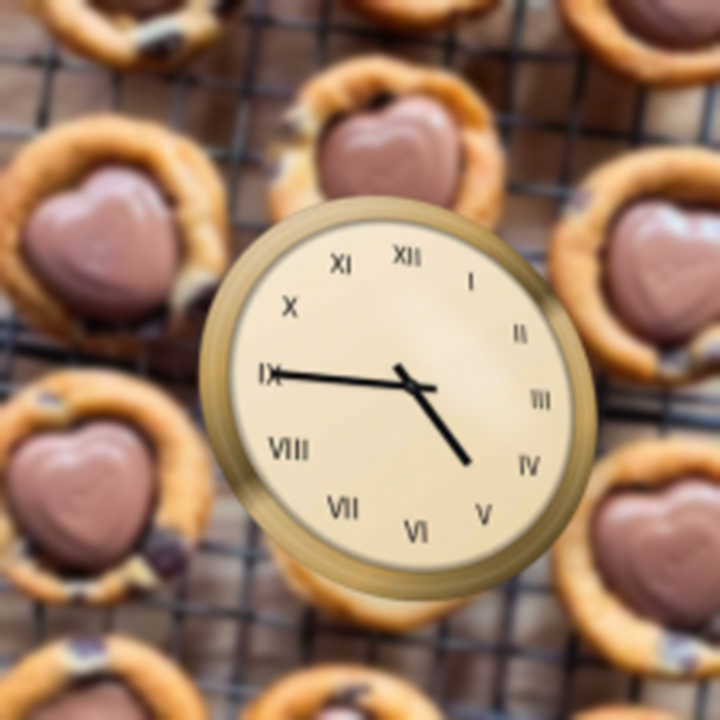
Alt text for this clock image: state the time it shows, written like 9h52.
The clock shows 4h45
